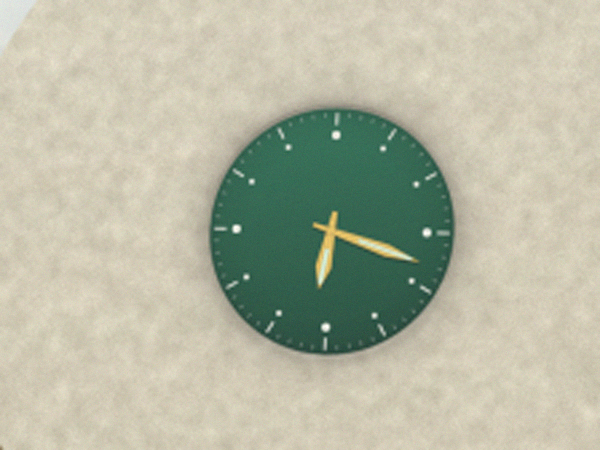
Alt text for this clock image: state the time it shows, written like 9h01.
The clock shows 6h18
